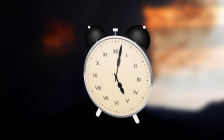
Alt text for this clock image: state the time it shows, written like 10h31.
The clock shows 5h02
